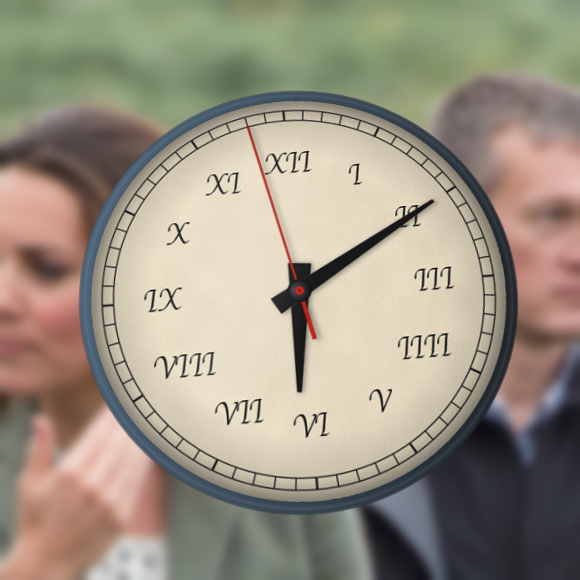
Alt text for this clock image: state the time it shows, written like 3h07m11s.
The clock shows 6h09m58s
